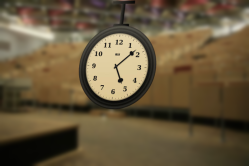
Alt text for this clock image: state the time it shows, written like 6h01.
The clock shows 5h08
